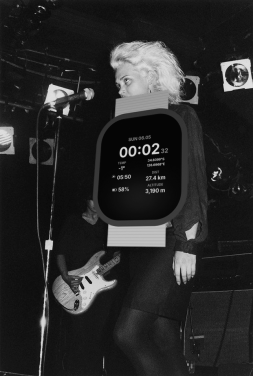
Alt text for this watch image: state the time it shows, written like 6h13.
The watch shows 0h02
